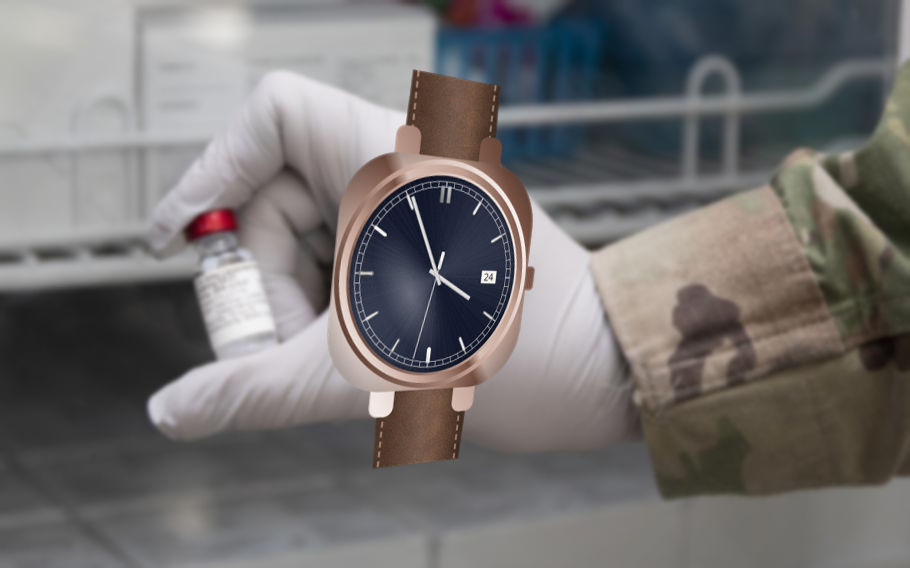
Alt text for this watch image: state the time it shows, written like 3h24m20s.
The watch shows 3h55m32s
